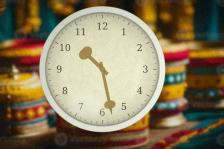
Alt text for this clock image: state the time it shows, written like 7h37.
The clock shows 10h28
